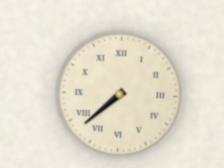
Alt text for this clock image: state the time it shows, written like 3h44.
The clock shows 7h38
